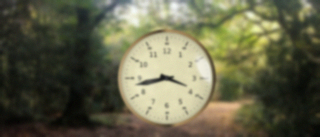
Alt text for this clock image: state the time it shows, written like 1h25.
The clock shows 3h43
